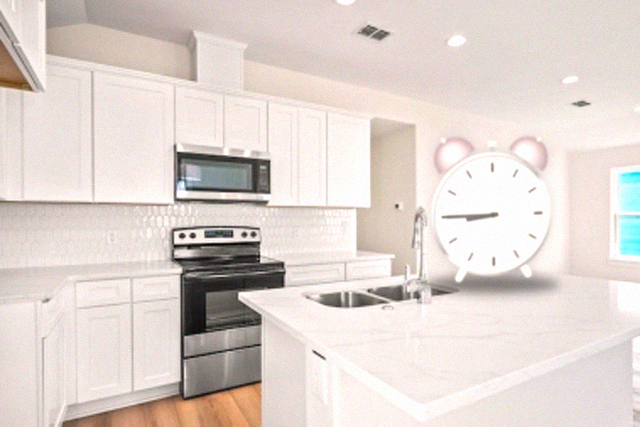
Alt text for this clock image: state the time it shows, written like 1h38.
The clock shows 8h45
